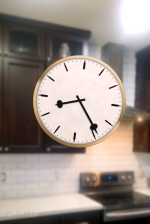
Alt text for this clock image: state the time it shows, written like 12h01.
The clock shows 8h24
